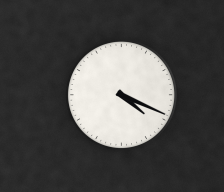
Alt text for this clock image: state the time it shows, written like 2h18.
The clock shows 4h19
